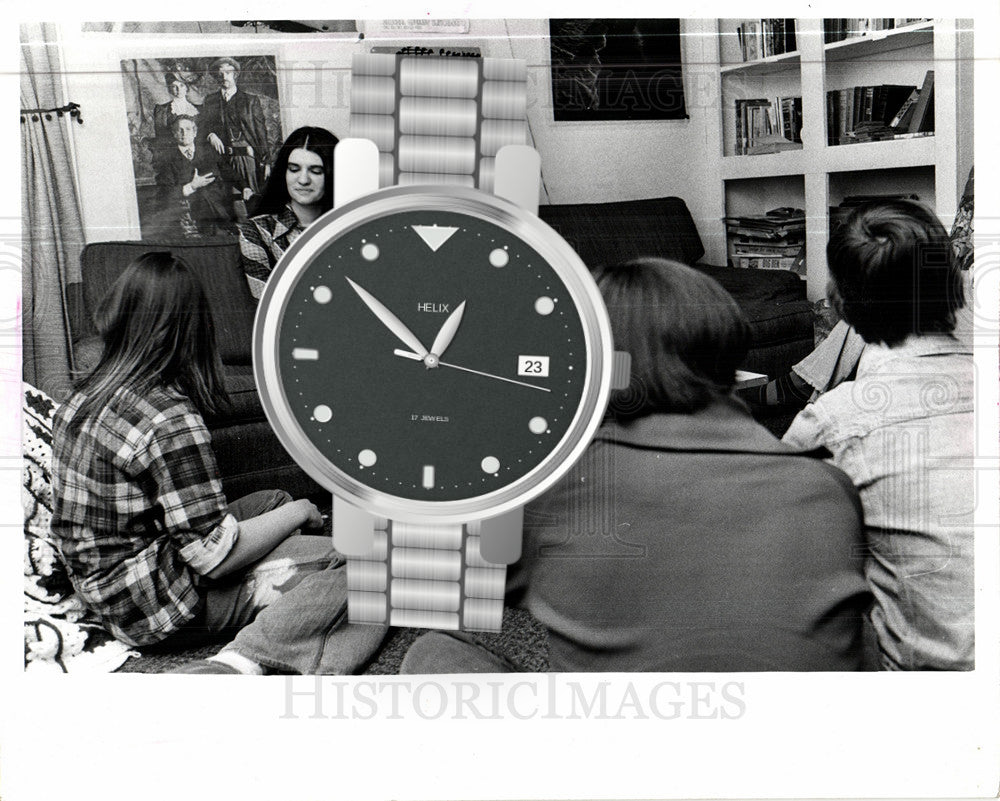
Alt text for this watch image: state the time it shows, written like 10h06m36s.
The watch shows 12h52m17s
